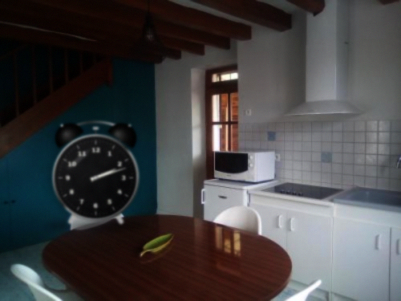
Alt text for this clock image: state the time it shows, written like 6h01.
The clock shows 2h12
